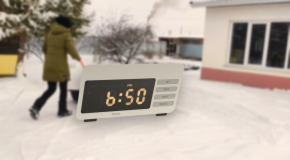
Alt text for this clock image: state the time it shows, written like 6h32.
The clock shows 6h50
